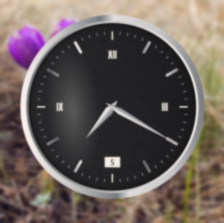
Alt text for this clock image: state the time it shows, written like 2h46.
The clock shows 7h20
